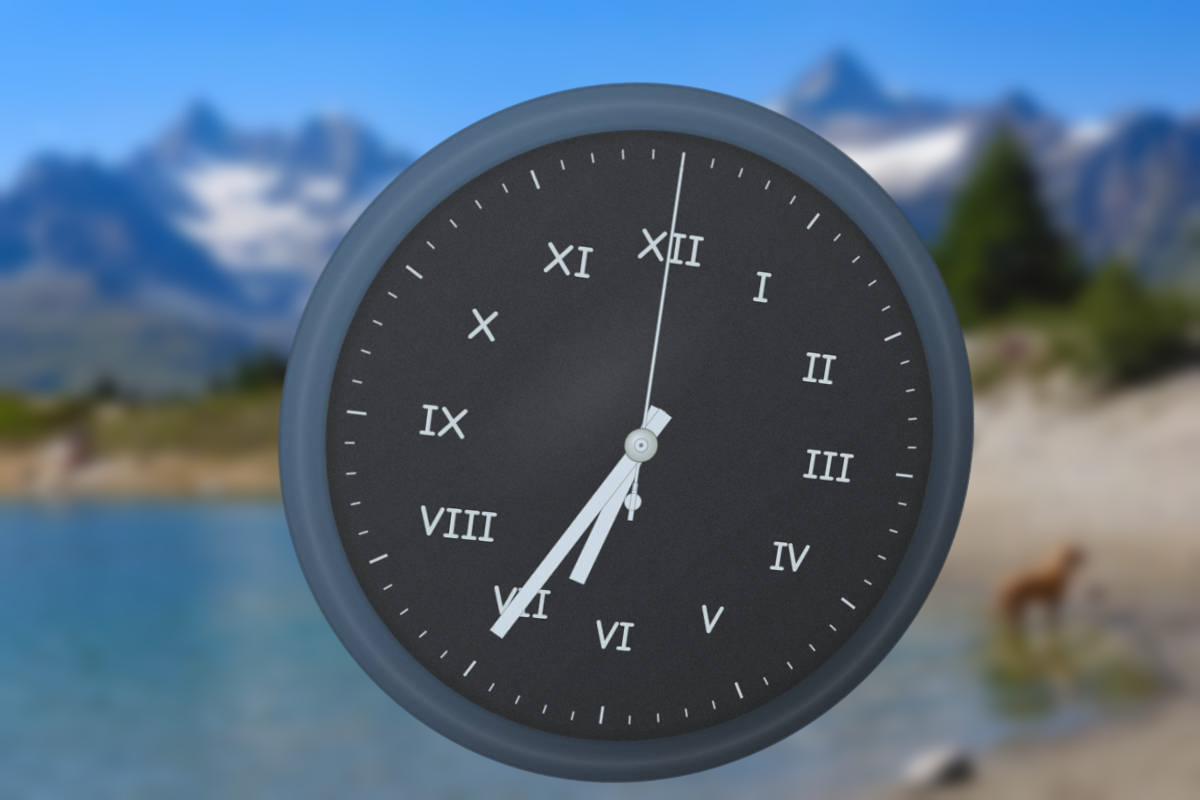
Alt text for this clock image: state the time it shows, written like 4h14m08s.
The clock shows 6h35m00s
